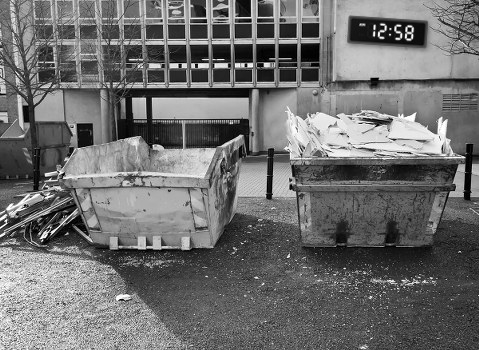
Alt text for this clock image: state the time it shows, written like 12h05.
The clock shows 12h58
